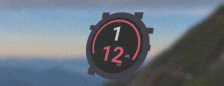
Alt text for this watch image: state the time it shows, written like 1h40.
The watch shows 1h12
